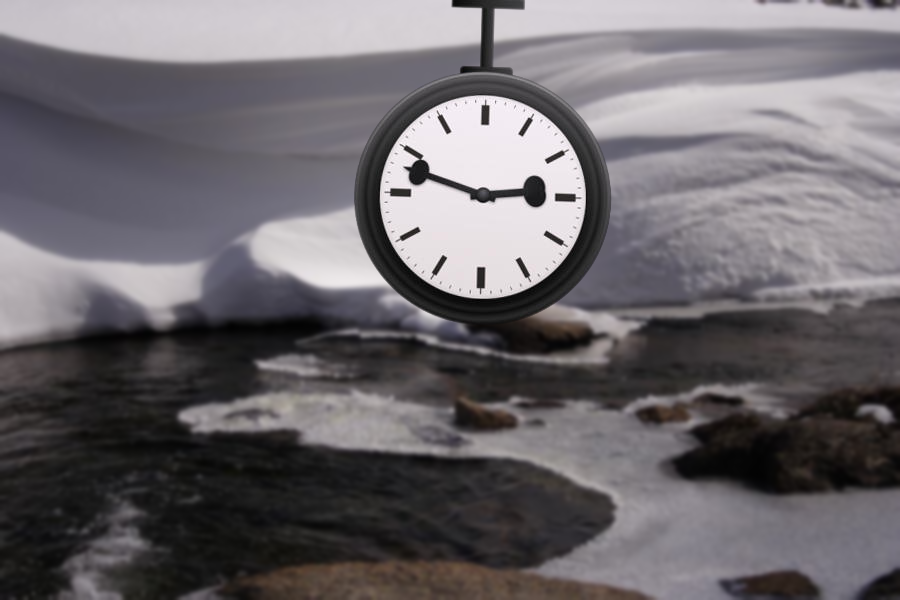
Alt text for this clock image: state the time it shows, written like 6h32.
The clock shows 2h48
